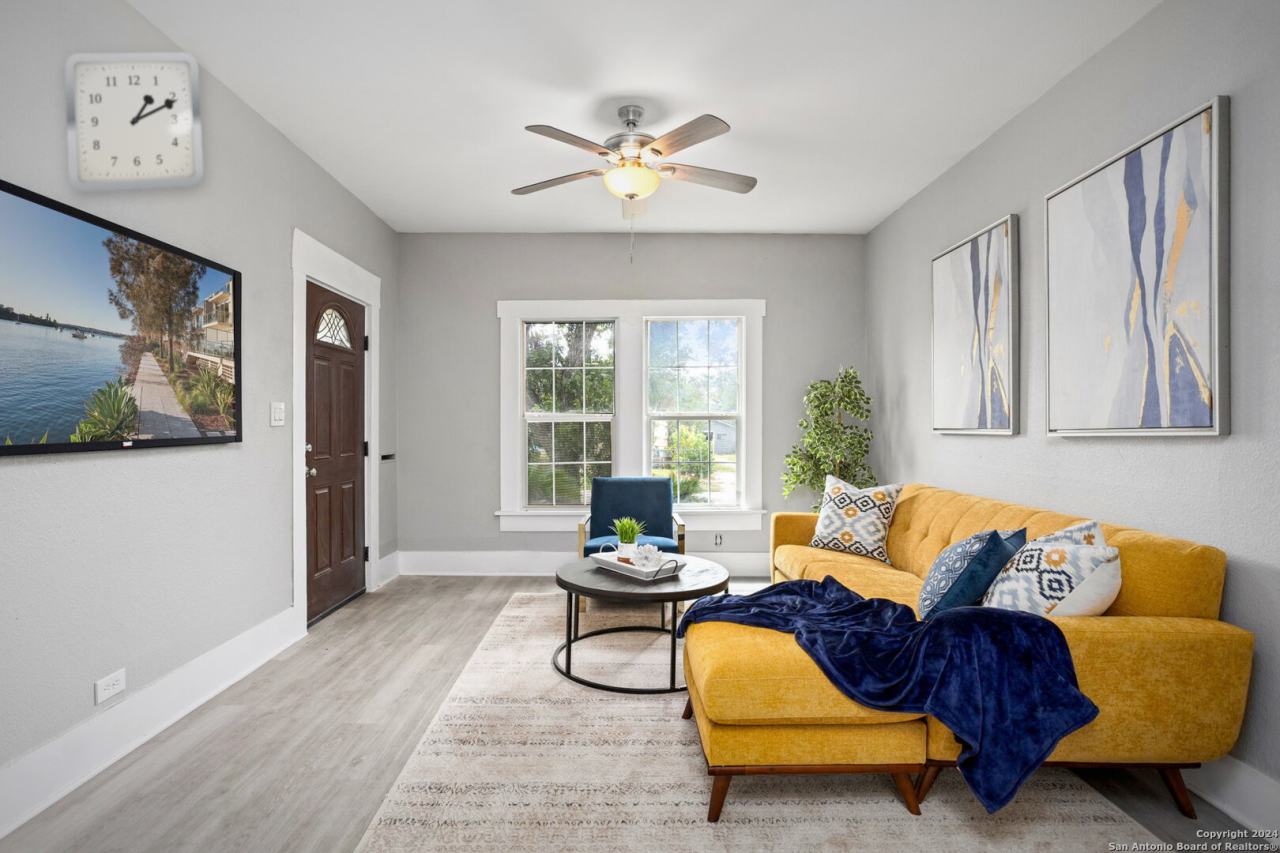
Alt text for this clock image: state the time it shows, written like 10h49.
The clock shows 1h11
